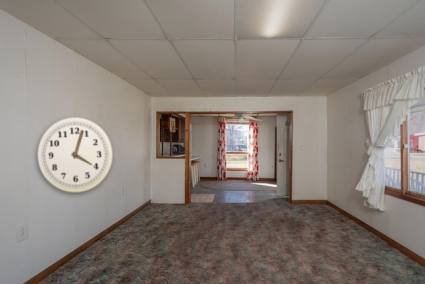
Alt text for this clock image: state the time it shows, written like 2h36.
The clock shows 4h03
